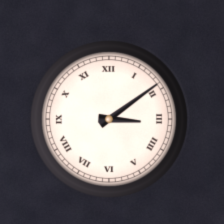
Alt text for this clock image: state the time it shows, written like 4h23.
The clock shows 3h09
